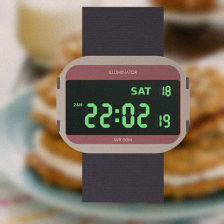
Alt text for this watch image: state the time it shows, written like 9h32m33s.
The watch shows 22h02m19s
